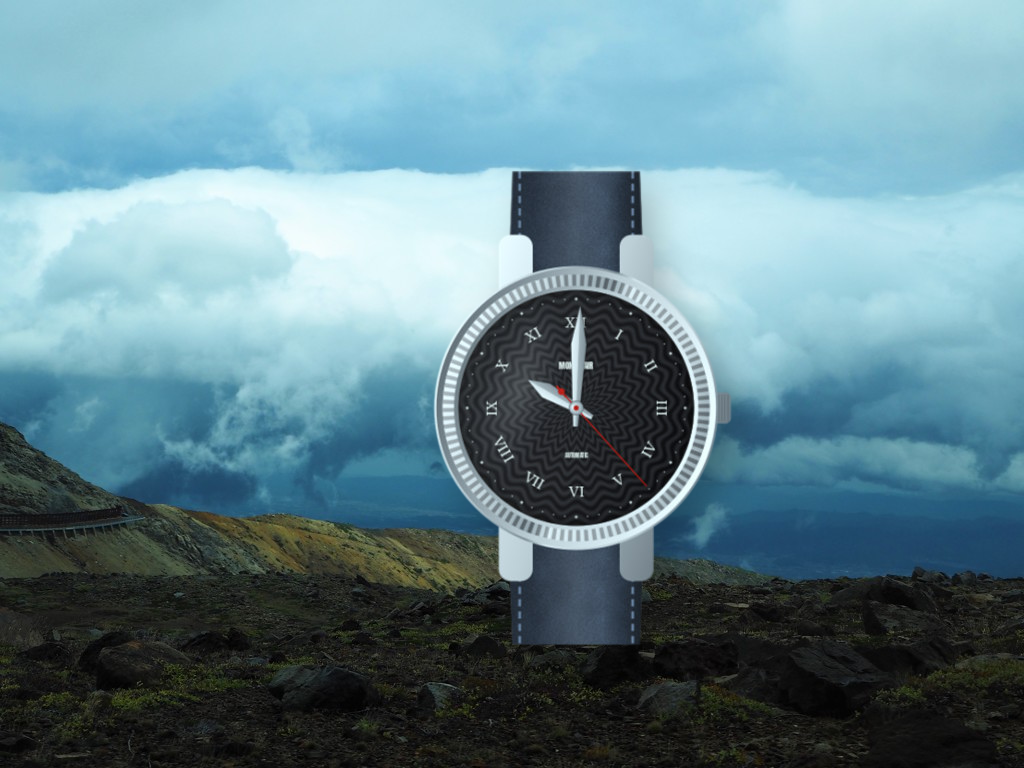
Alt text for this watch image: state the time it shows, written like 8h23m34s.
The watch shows 10h00m23s
